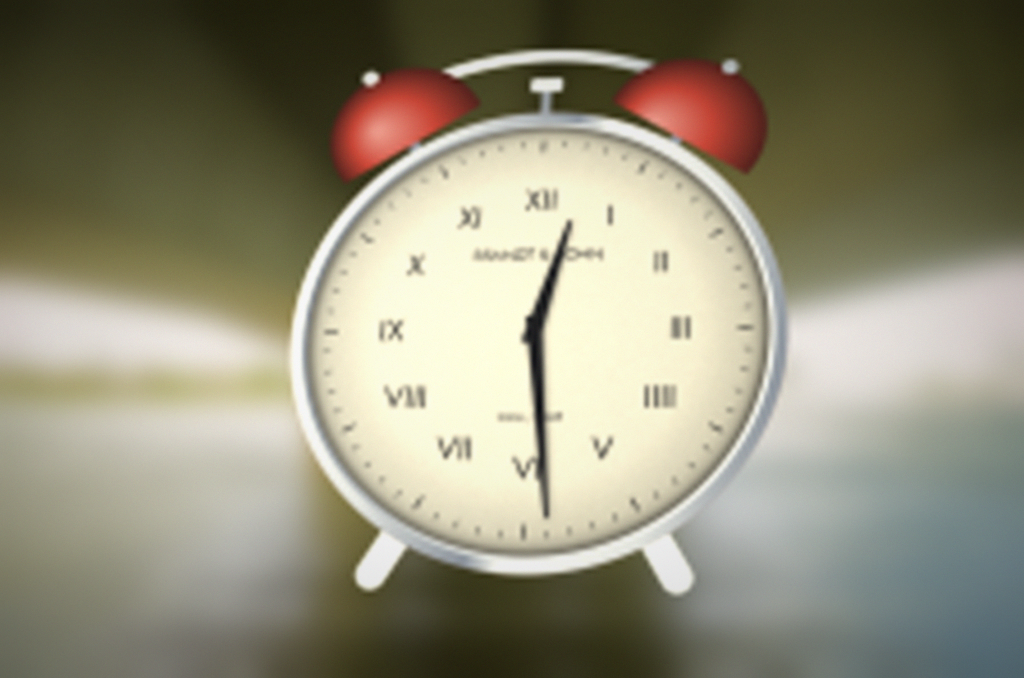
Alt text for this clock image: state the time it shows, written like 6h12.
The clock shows 12h29
